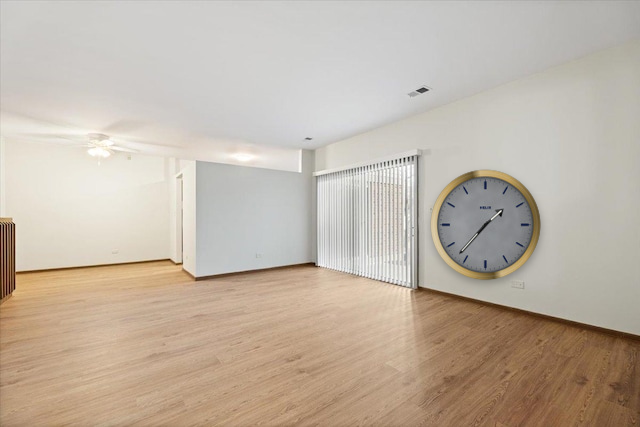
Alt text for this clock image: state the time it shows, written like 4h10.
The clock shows 1h37
